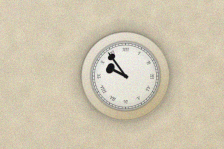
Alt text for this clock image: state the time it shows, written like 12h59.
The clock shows 9h54
